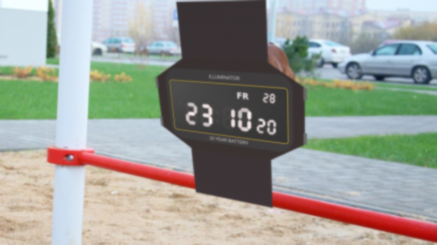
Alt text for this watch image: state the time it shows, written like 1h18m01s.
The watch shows 23h10m20s
